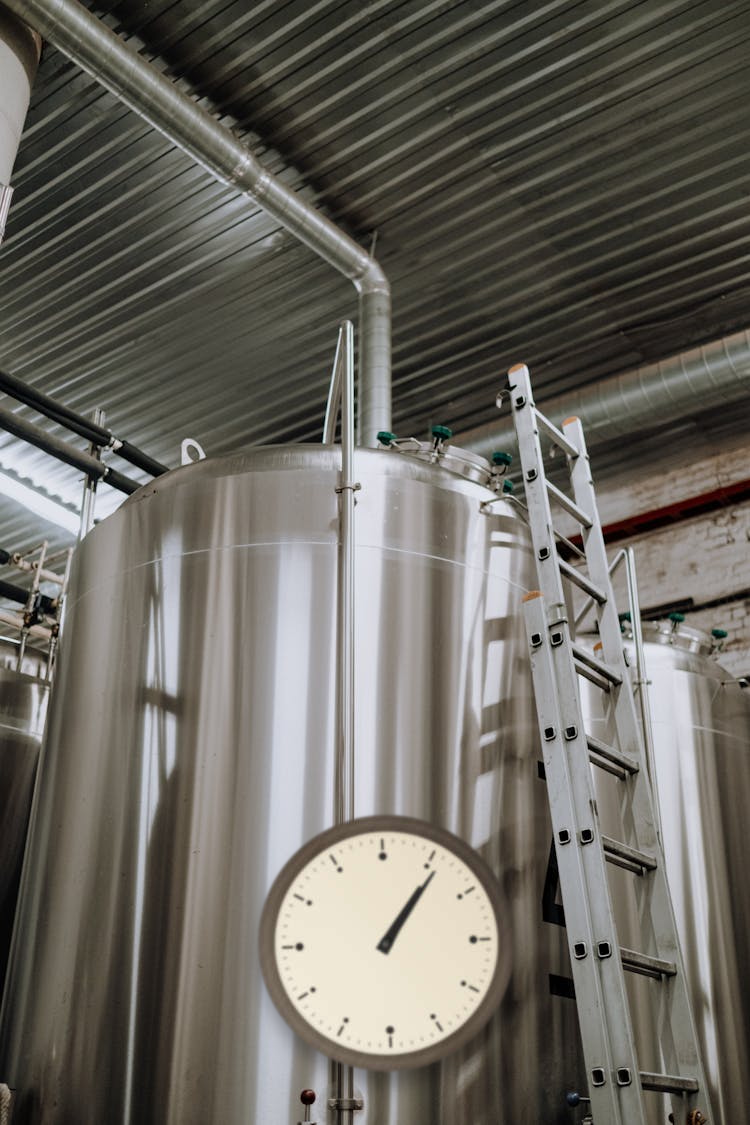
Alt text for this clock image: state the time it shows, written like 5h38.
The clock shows 1h06
